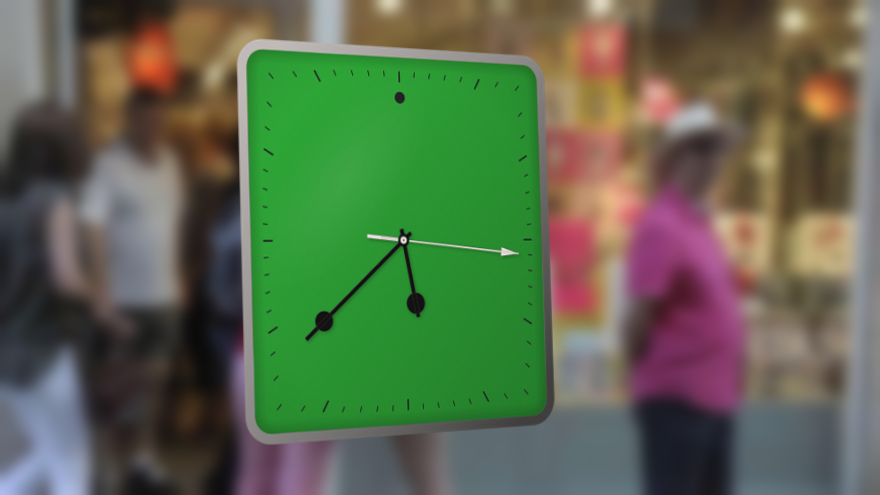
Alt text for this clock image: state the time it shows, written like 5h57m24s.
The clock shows 5h38m16s
